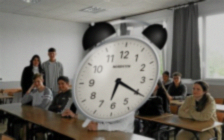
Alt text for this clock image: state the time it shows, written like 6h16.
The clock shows 6h20
